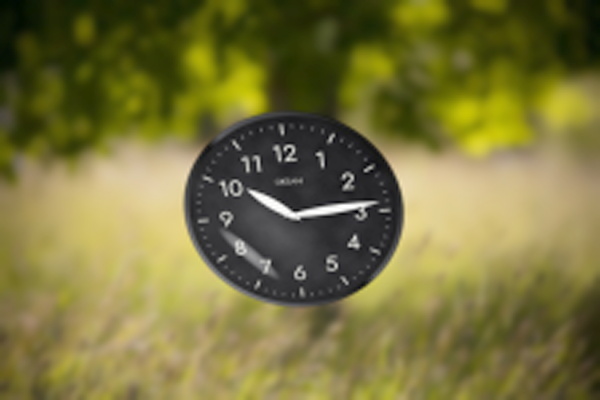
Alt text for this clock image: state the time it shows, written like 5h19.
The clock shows 10h14
